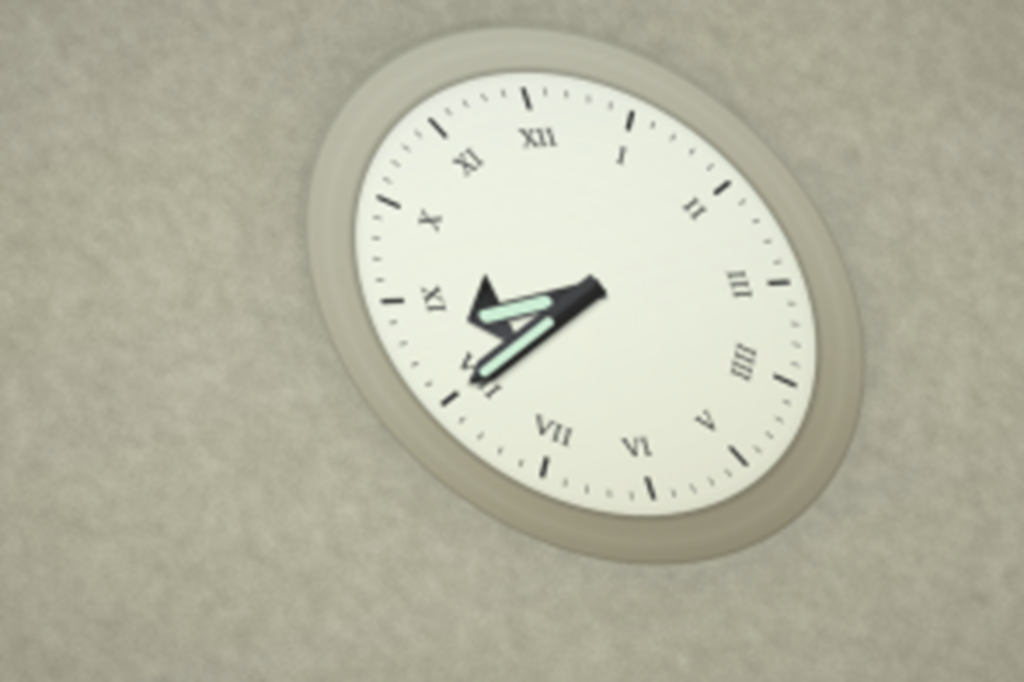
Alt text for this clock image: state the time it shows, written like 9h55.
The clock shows 8h40
